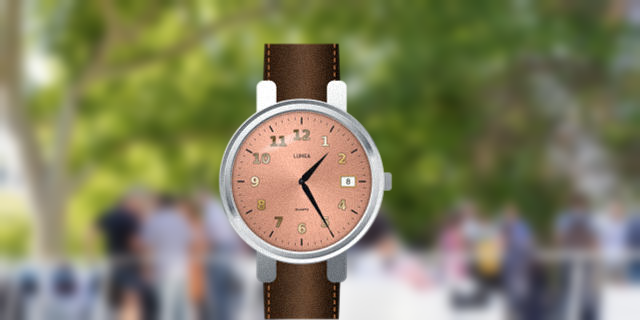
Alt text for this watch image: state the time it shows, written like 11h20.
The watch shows 1h25
